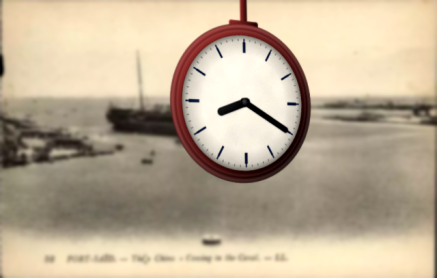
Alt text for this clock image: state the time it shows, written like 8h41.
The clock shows 8h20
